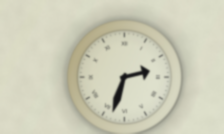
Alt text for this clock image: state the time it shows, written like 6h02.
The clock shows 2h33
